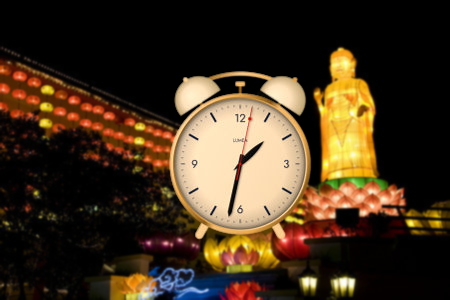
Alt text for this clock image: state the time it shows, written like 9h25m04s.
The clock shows 1h32m02s
